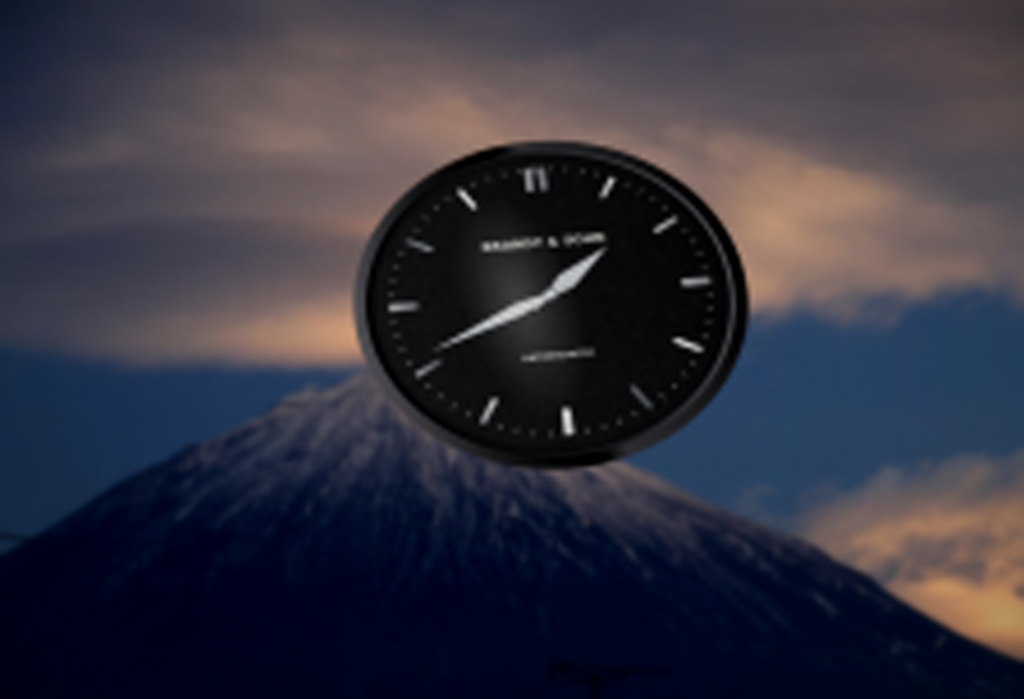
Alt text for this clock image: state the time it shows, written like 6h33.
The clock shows 1h41
